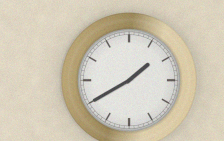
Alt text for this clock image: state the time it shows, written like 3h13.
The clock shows 1h40
